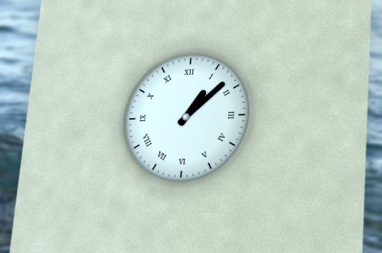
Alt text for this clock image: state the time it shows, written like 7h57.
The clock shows 1h08
